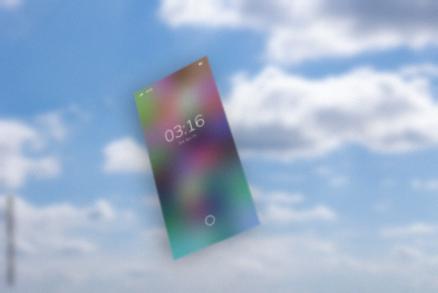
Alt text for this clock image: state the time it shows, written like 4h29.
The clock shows 3h16
